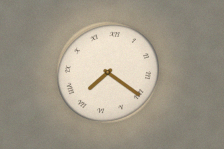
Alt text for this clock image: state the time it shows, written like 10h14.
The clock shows 7h20
